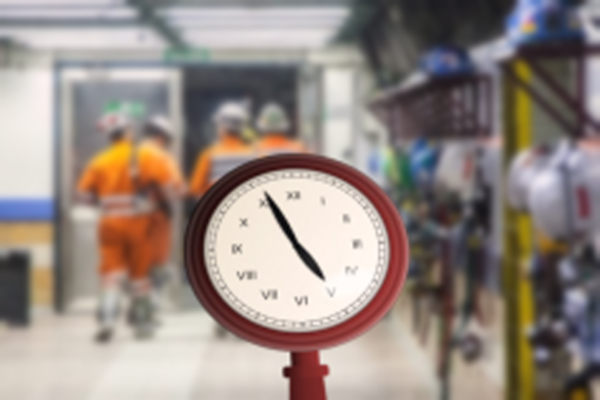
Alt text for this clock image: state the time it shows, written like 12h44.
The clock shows 4h56
